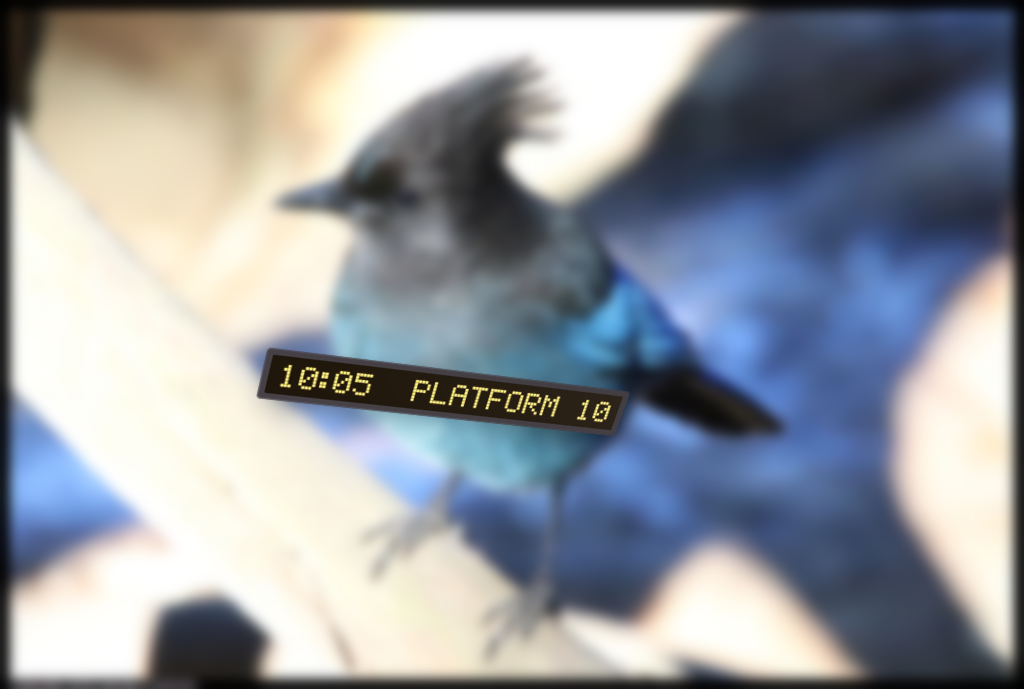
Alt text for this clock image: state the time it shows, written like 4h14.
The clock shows 10h05
